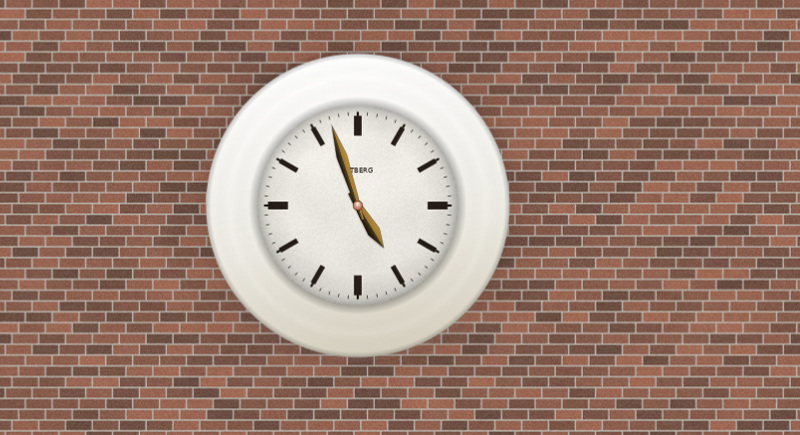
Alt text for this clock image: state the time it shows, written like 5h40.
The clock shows 4h57
